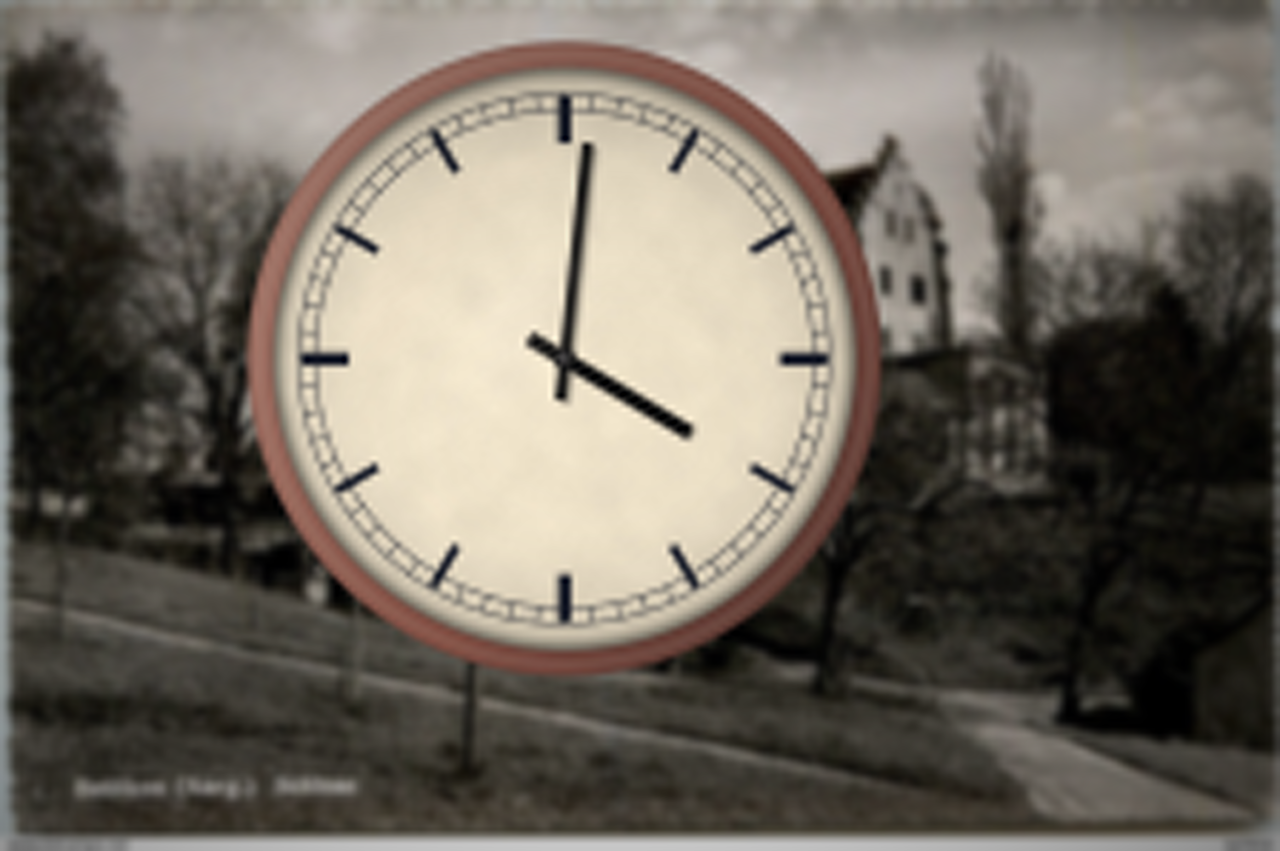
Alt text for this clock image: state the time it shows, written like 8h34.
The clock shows 4h01
